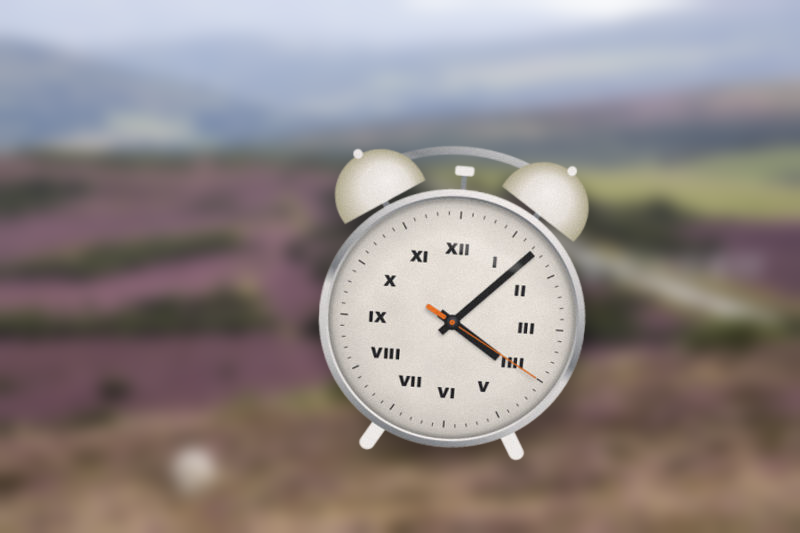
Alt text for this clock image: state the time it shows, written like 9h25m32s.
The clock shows 4h07m20s
